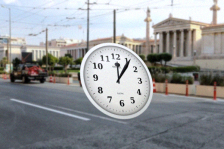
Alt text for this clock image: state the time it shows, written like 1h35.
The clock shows 12h06
